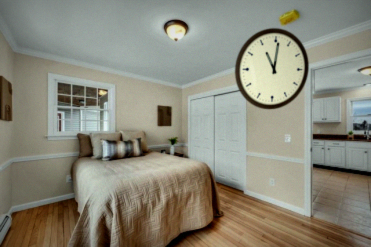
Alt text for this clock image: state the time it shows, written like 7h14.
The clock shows 11h01
